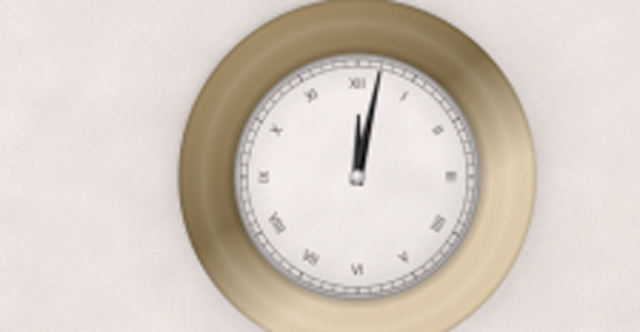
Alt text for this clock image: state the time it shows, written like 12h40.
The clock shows 12h02
